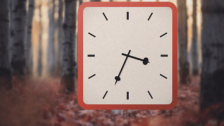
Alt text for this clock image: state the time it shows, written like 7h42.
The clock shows 3h34
